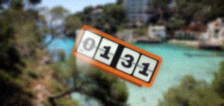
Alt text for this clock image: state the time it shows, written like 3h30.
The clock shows 1h31
